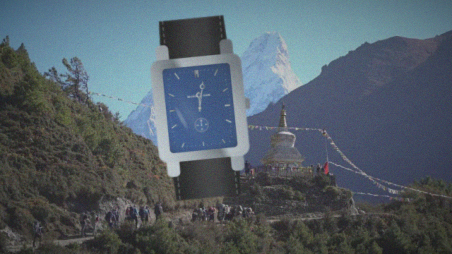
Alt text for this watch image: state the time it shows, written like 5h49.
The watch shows 12h02
